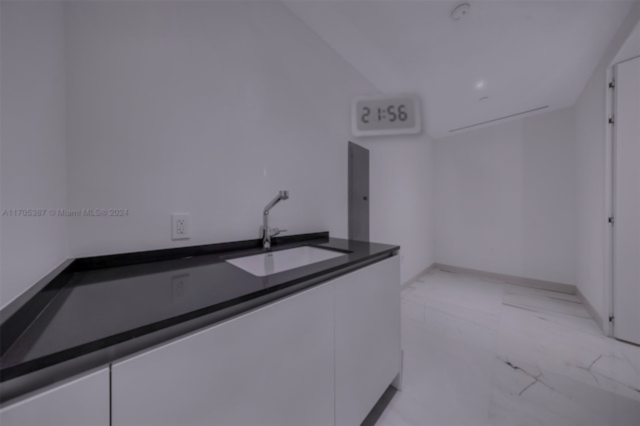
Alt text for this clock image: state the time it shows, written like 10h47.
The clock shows 21h56
